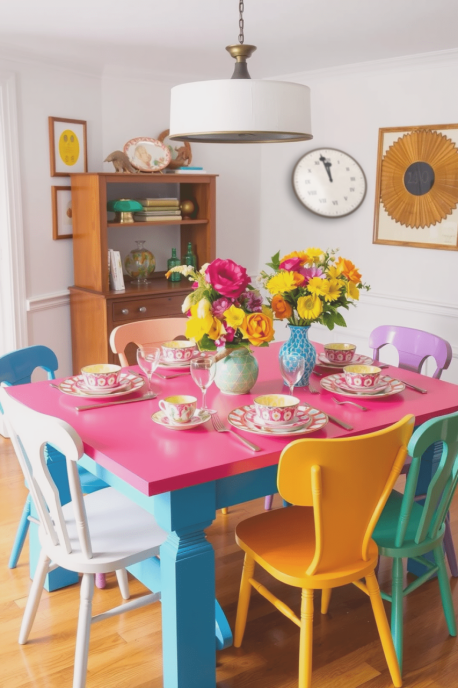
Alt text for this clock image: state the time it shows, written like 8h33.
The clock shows 11h58
